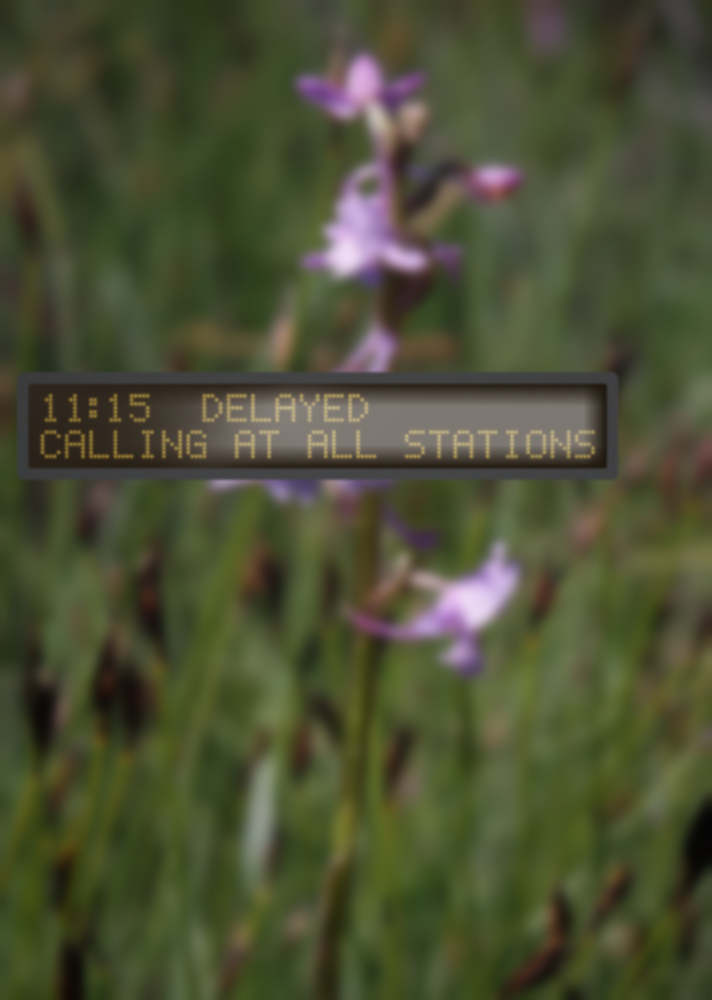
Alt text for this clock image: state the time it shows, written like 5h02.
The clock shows 11h15
